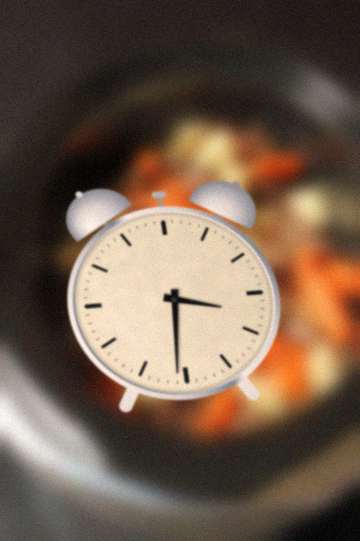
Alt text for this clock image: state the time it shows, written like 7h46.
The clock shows 3h31
